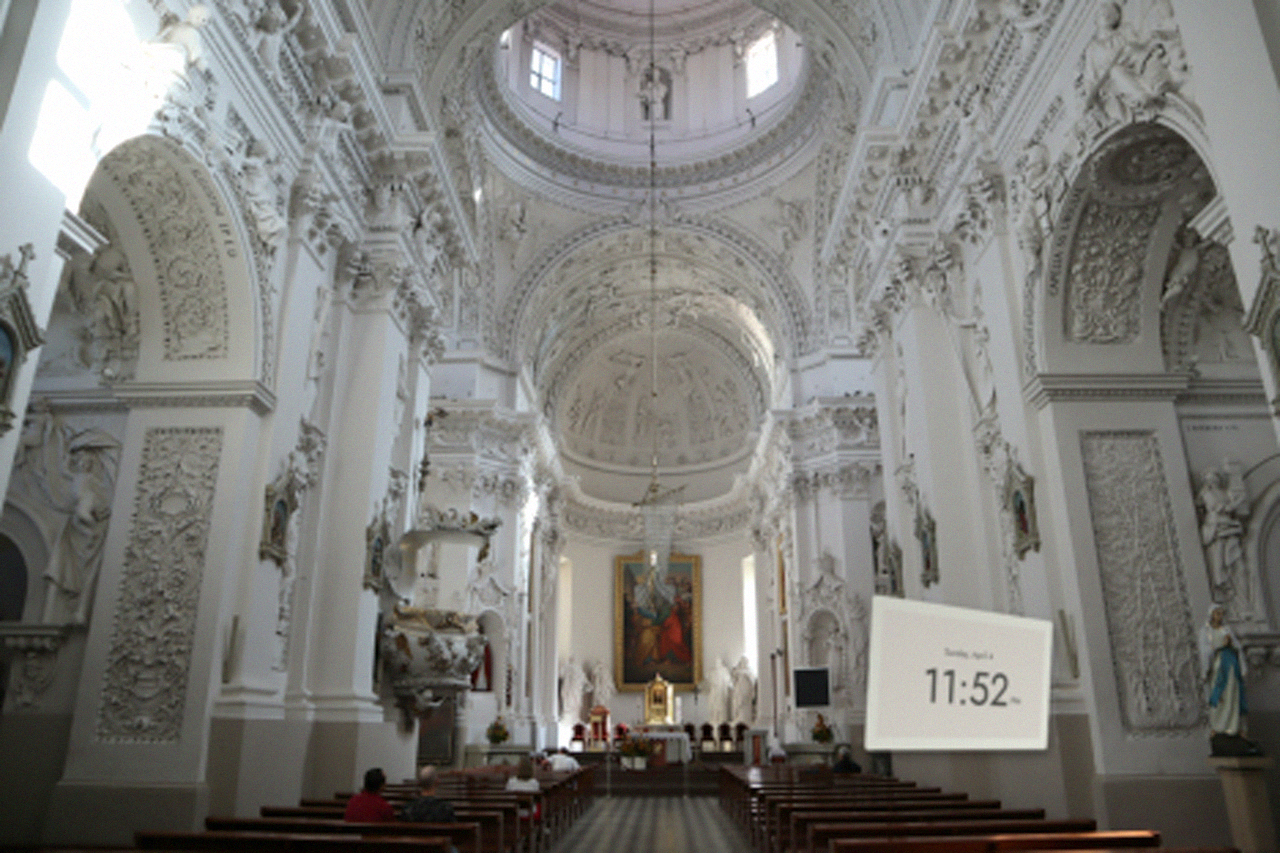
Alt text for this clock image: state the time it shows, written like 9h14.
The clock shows 11h52
